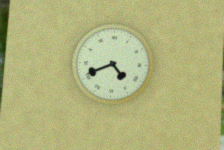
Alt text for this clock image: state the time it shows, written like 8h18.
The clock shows 4h41
